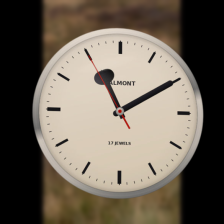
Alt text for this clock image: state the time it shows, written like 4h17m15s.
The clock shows 11h09m55s
